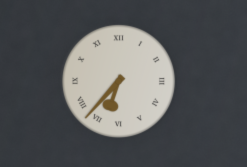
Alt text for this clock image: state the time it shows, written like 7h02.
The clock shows 6h37
